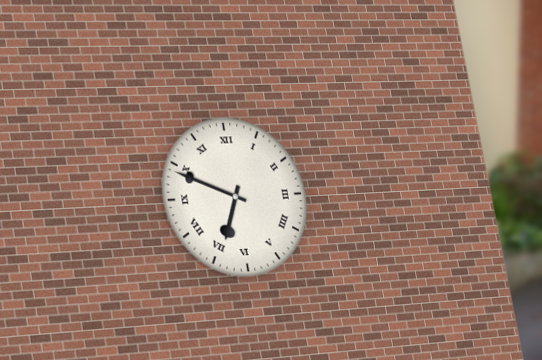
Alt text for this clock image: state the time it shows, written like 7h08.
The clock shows 6h49
